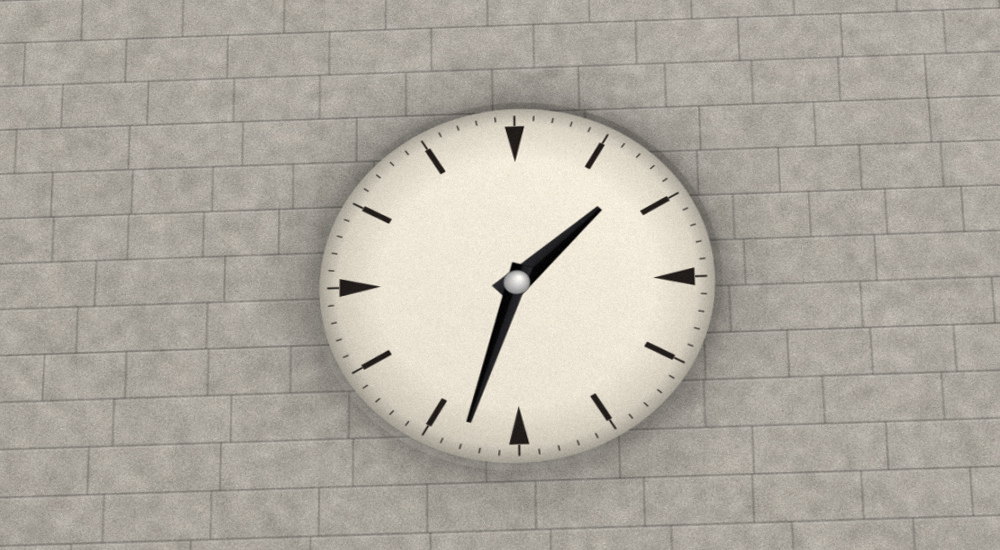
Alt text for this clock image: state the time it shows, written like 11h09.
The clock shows 1h33
